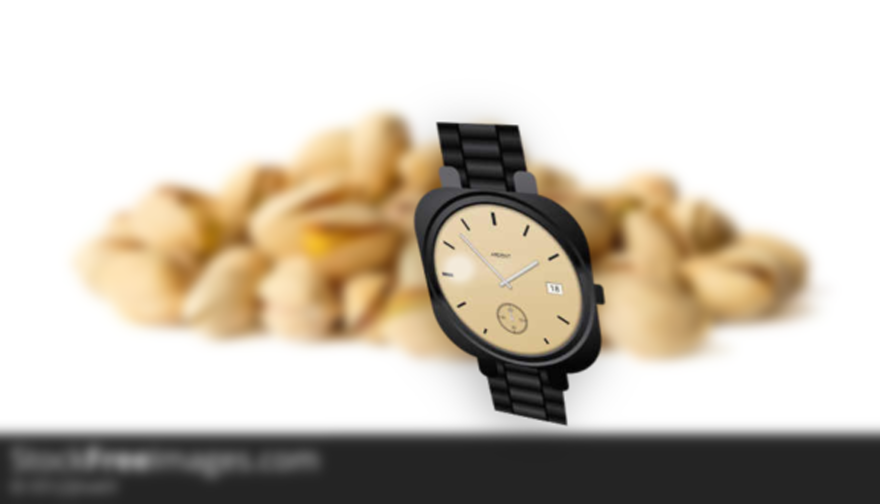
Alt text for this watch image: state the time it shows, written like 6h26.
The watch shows 1h53
